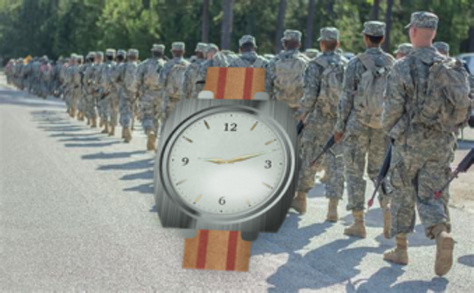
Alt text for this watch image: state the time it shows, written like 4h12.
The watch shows 9h12
